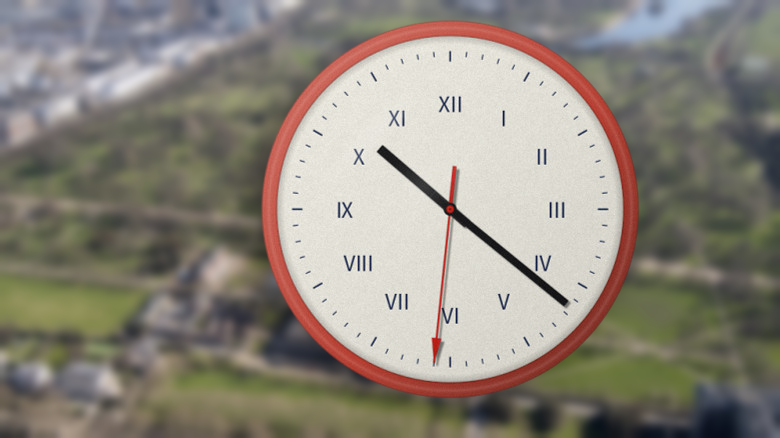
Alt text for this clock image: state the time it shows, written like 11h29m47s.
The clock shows 10h21m31s
